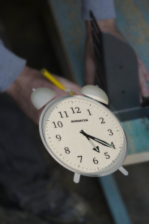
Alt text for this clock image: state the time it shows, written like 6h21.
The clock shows 5h21
